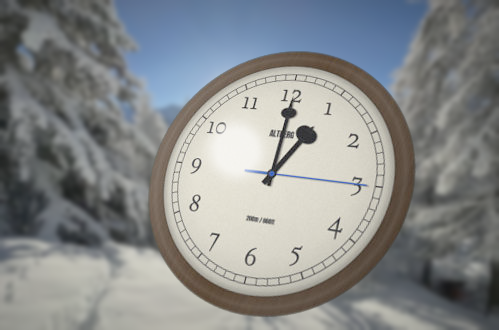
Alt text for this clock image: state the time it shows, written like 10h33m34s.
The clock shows 1h00m15s
